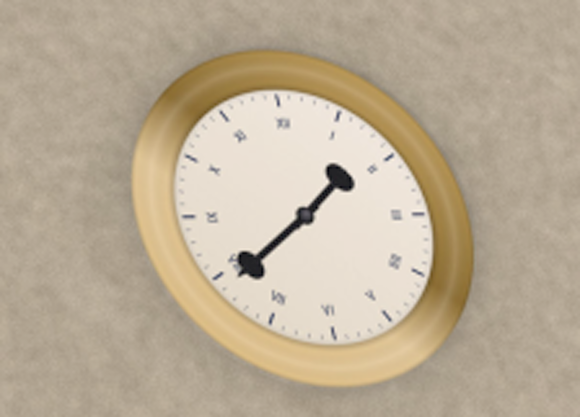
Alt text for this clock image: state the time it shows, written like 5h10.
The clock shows 1h39
